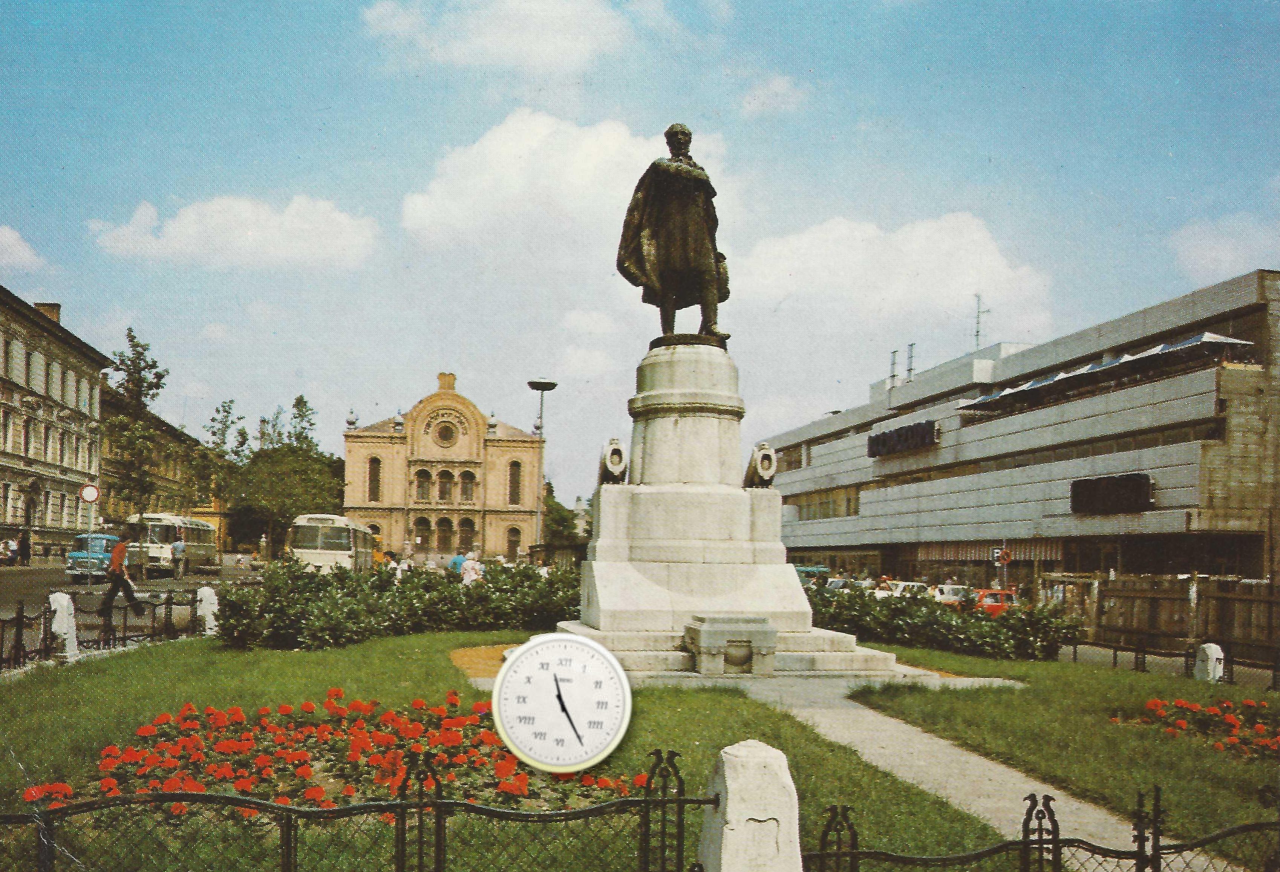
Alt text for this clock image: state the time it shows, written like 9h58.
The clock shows 11h25
